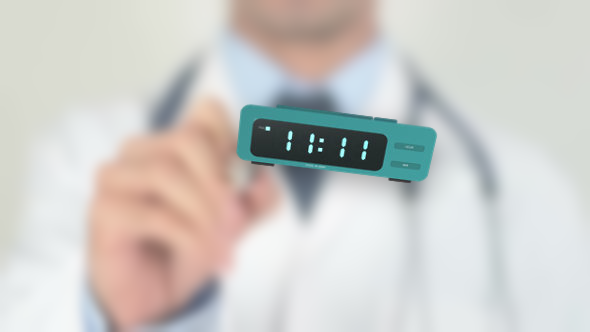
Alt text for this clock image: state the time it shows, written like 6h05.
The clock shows 11h11
